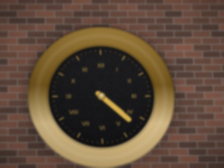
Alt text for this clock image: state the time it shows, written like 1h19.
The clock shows 4h22
